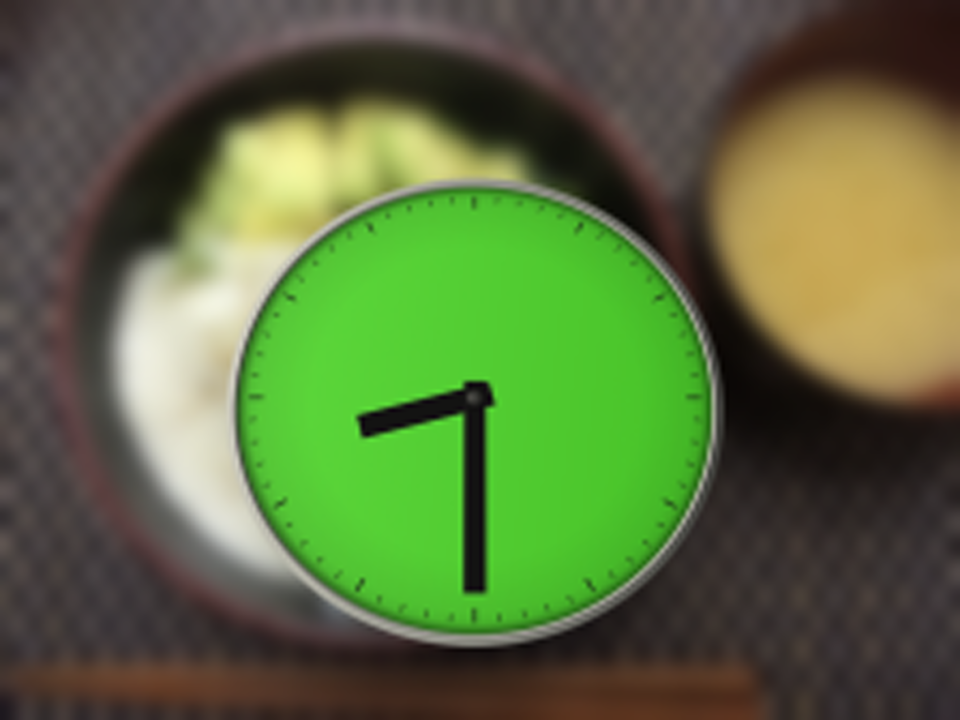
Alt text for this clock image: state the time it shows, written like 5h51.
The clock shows 8h30
